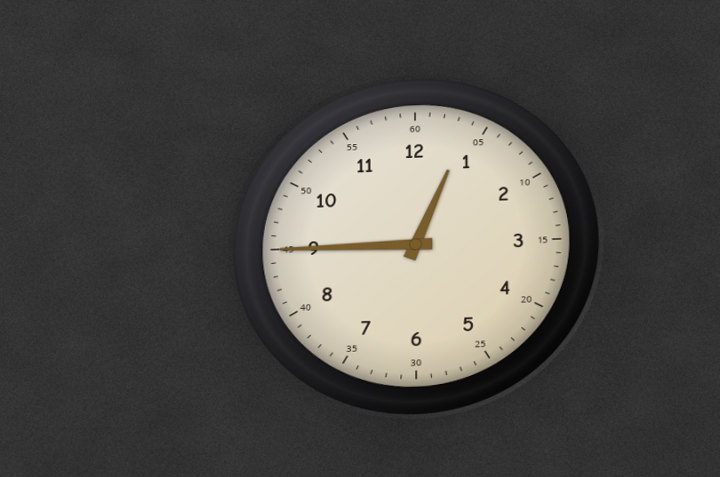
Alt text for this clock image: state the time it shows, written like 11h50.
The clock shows 12h45
